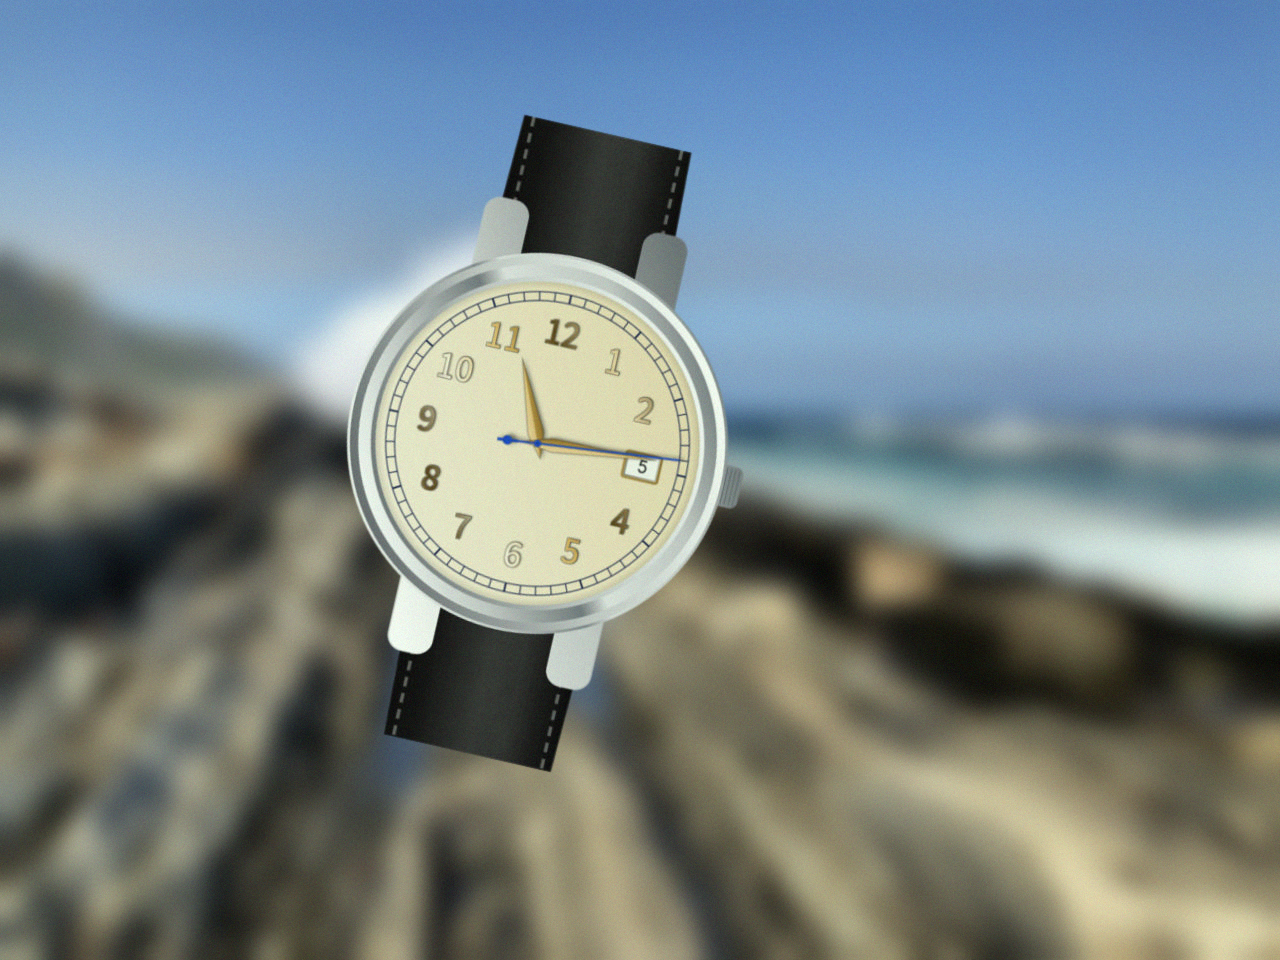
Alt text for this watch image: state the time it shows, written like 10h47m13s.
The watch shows 11h14m14s
